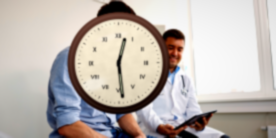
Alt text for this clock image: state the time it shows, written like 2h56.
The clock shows 12h29
